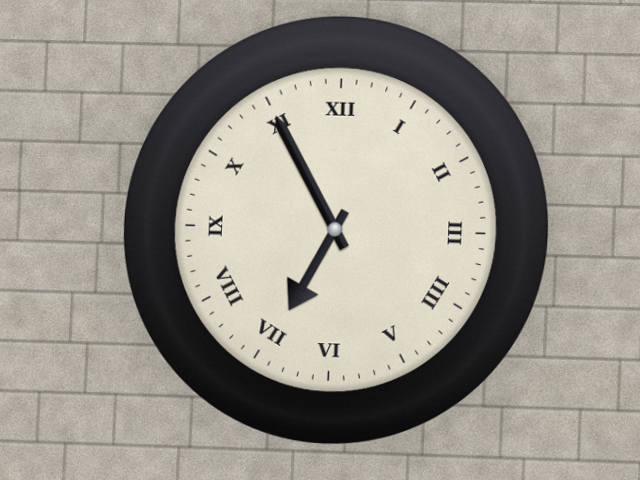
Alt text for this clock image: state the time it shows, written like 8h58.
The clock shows 6h55
